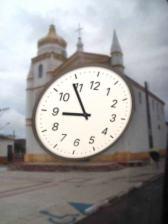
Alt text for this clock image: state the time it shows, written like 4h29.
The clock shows 8h54
